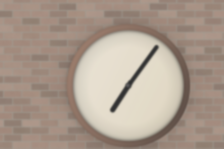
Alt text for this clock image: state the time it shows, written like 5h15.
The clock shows 7h06
